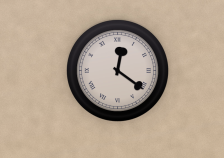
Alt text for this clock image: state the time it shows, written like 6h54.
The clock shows 12h21
